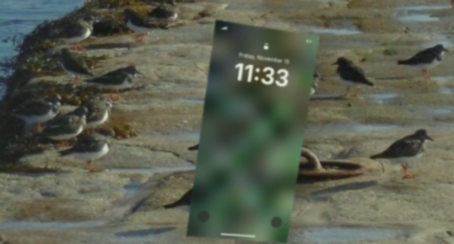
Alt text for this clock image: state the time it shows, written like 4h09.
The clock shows 11h33
